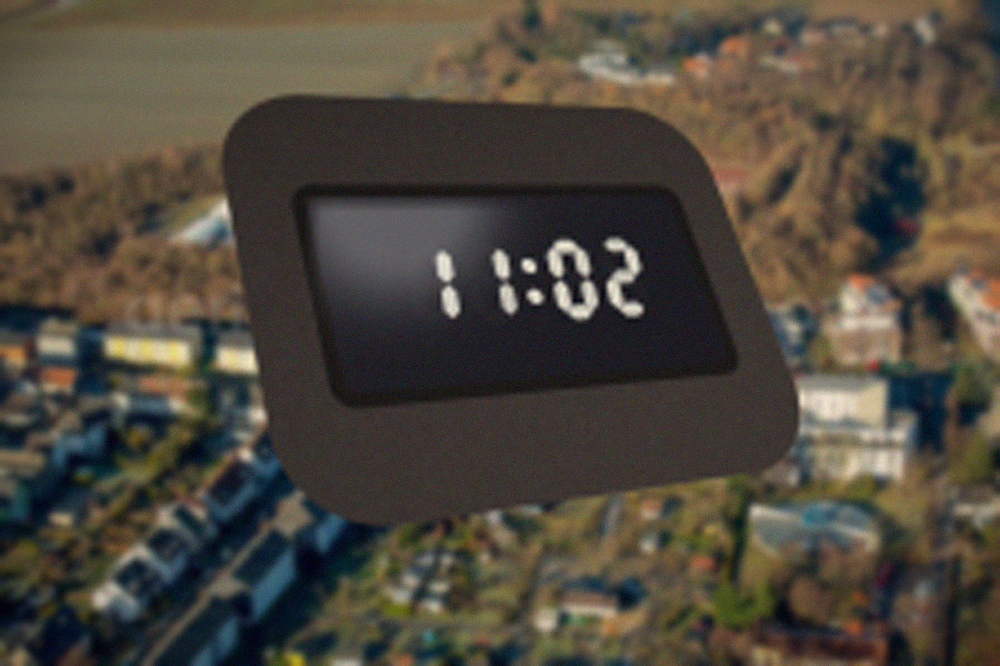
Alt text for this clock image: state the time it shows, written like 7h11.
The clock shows 11h02
